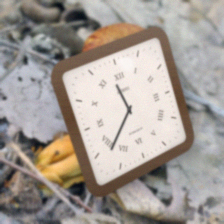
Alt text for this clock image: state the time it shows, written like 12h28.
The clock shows 11h38
